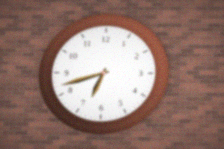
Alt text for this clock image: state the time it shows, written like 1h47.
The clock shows 6h42
